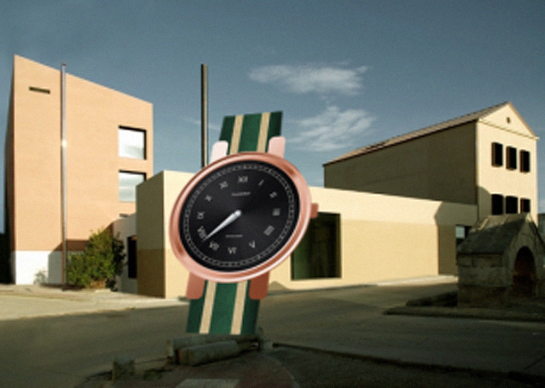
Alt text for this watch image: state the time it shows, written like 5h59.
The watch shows 7h38
